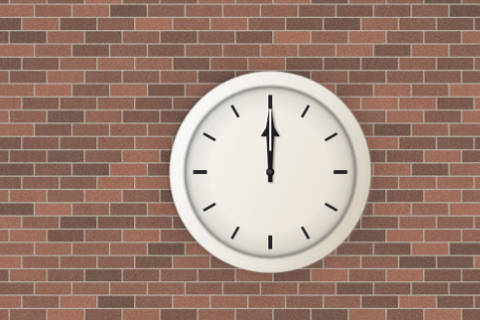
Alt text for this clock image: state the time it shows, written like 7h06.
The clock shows 12h00
